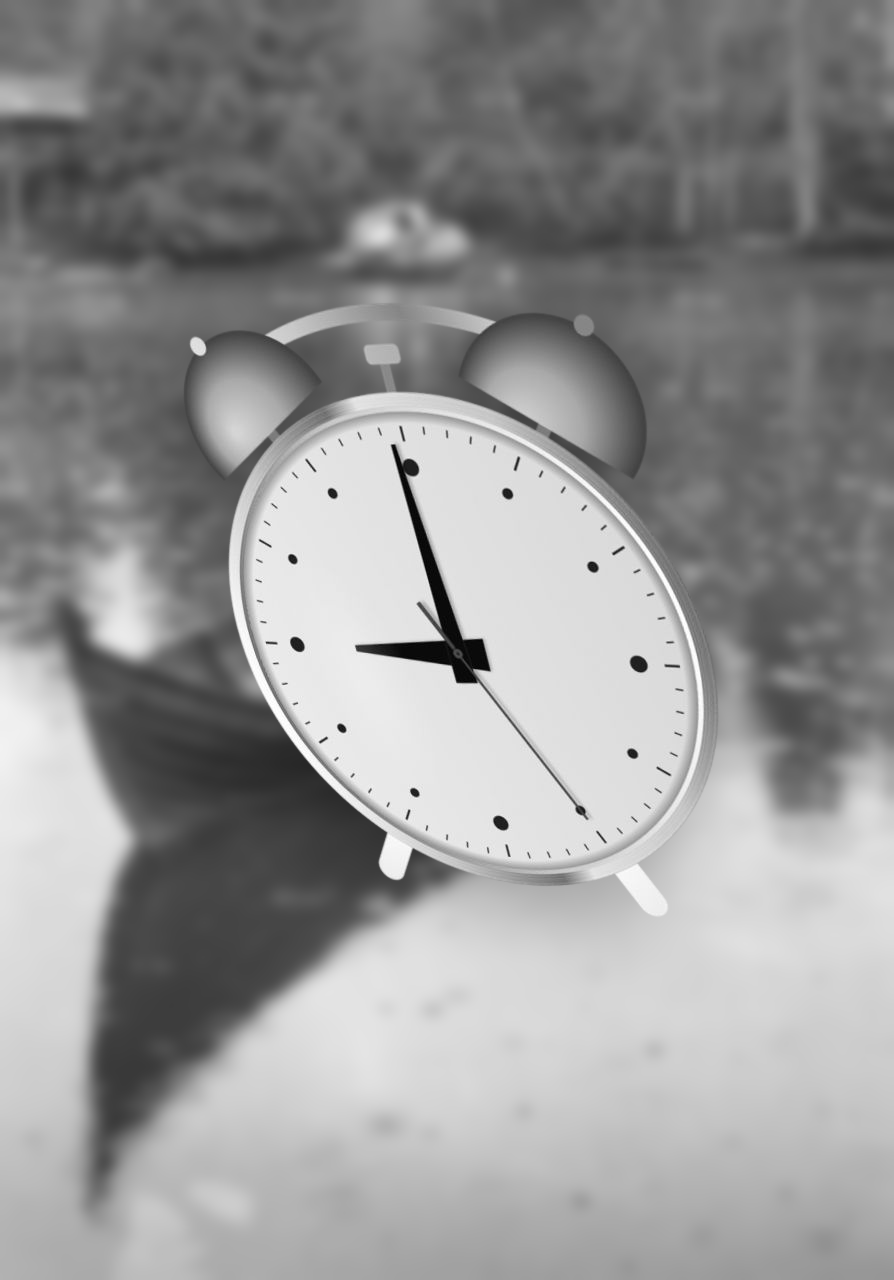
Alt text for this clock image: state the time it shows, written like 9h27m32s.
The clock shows 8h59m25s
